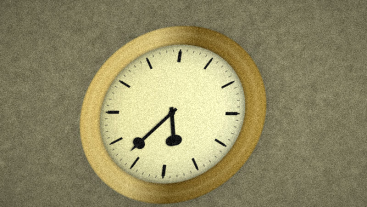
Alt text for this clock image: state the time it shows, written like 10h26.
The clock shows 5h37
